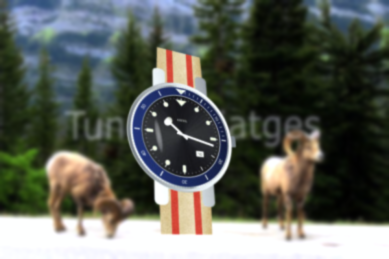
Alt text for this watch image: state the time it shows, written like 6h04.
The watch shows 10h17
